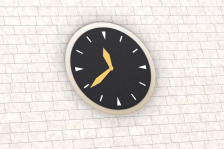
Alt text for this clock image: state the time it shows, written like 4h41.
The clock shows 11h39
